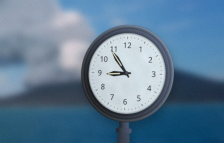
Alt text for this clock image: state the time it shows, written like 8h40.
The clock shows 8h54
